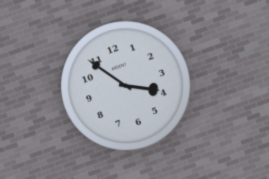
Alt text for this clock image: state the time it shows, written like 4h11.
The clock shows 3h54
